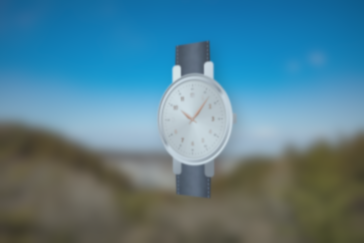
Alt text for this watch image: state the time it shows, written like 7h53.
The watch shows 10h07
